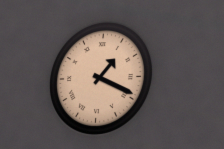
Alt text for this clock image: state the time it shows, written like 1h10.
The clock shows 1h19
